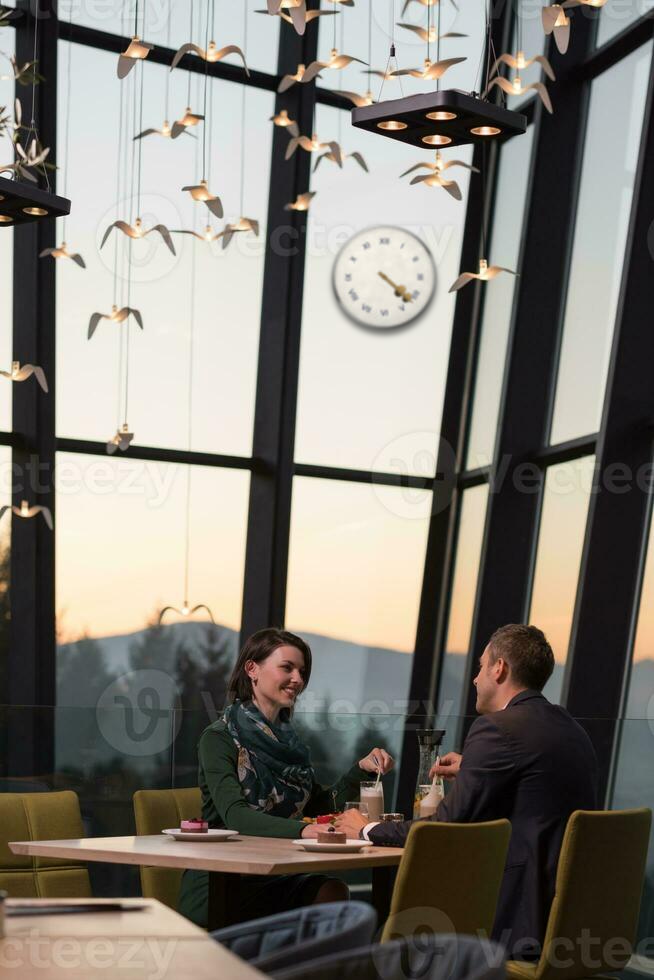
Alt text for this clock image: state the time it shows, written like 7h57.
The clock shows 4h22
